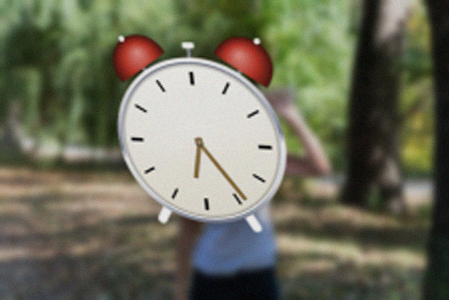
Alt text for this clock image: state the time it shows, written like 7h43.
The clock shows 6h24
